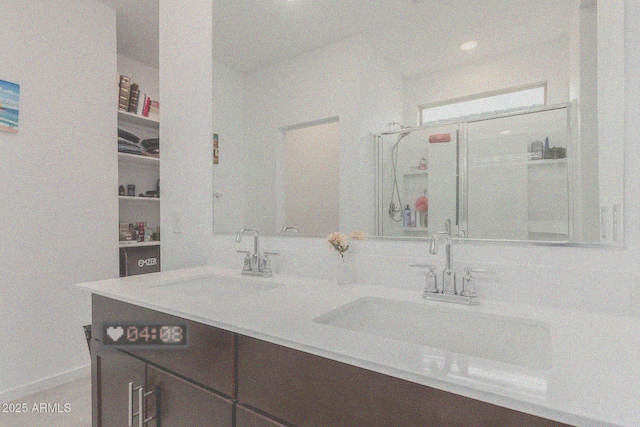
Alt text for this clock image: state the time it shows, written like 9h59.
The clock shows 4h08
